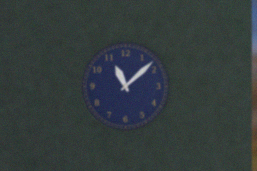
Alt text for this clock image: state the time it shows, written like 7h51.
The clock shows 11h08
